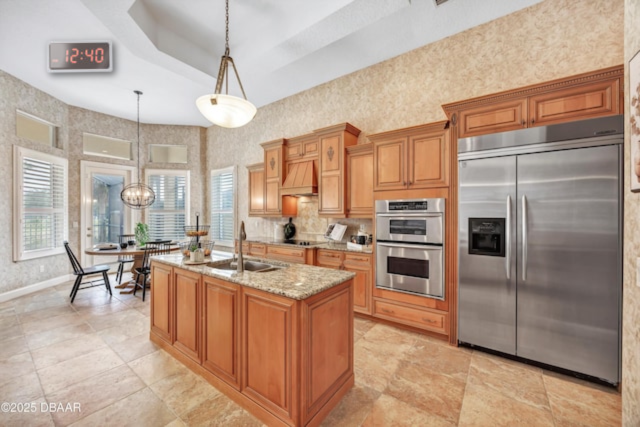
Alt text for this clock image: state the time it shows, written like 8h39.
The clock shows 12h40
